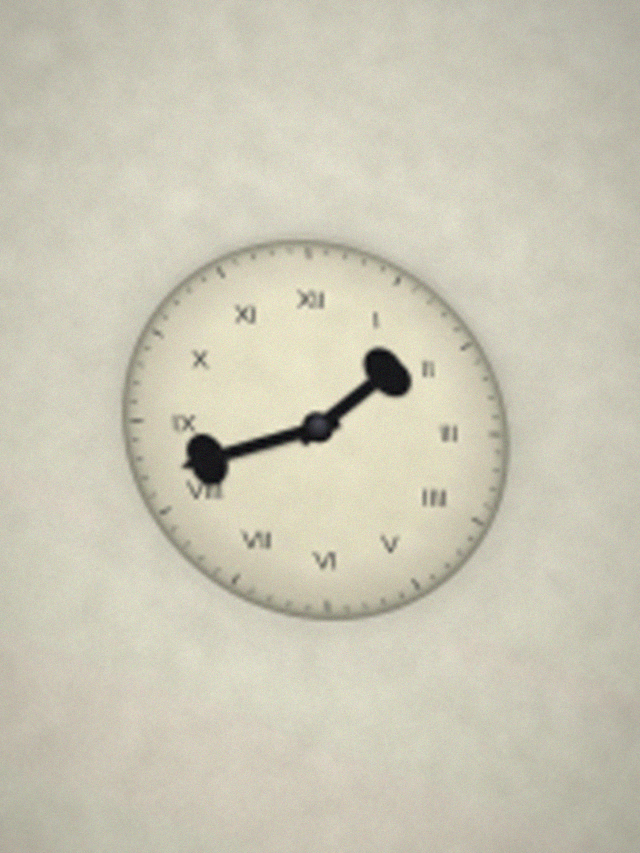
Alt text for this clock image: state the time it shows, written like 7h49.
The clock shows 1h42
